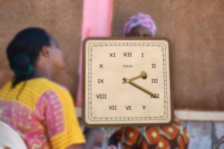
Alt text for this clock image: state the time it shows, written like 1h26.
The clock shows 2h20
